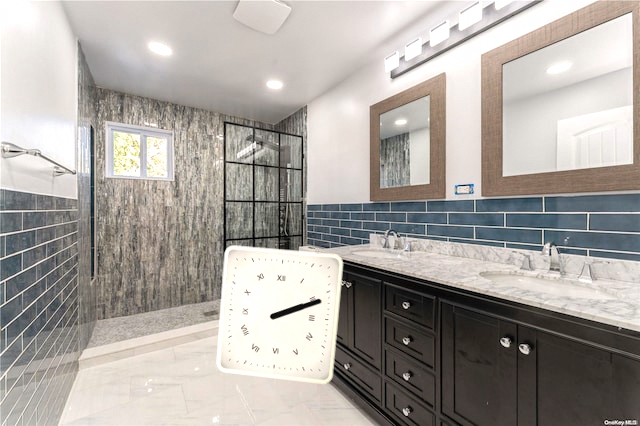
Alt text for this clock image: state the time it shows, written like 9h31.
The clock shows 2h11
